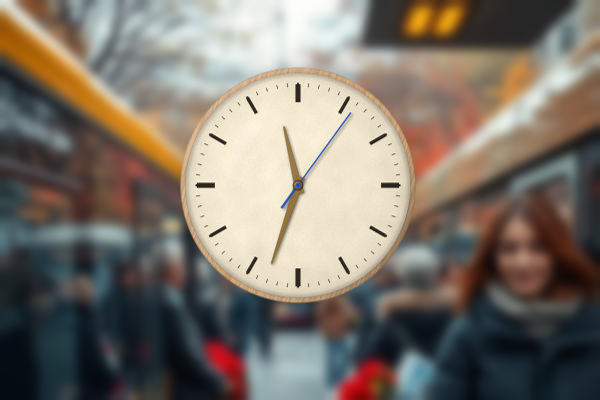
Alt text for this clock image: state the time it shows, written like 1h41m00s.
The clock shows 11h33m06s
